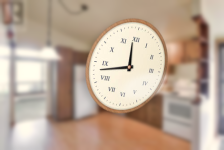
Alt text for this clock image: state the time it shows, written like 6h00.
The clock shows 11h43
